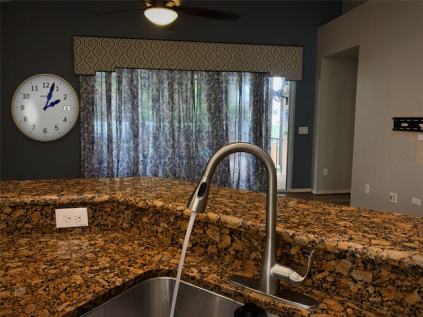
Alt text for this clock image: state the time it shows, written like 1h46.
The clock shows 2h03
